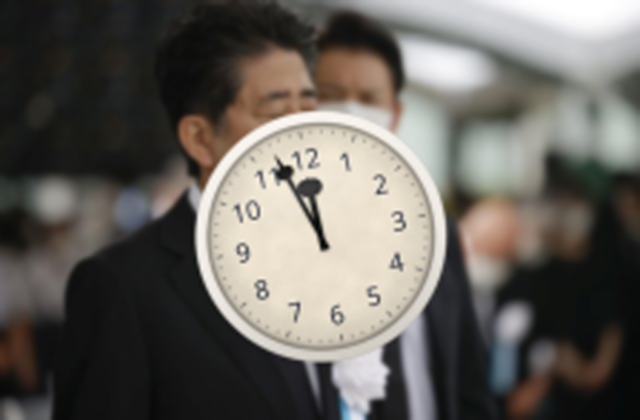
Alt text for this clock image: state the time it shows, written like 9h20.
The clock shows 11h57
